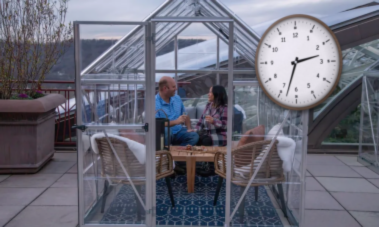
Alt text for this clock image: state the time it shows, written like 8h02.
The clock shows 2h33
